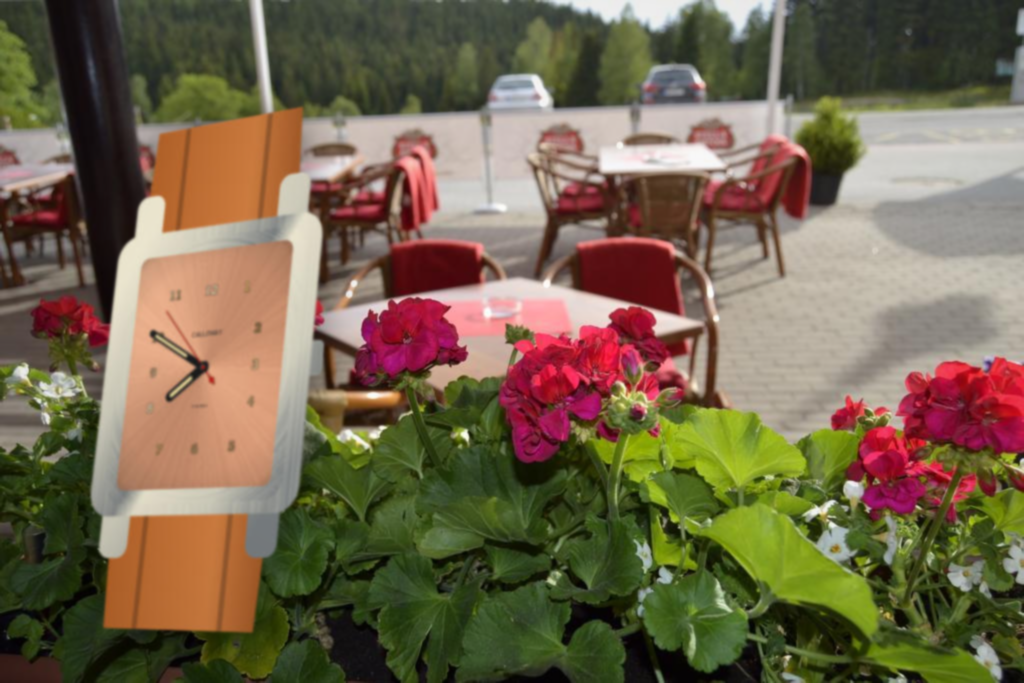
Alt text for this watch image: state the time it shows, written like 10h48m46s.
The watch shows 7h49m53s
